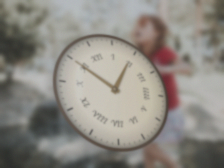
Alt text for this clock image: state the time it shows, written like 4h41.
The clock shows 1h55
